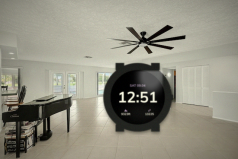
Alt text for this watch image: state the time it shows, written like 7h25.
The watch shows 12h51
